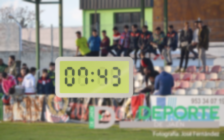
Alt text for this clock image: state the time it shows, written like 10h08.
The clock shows 7h43
